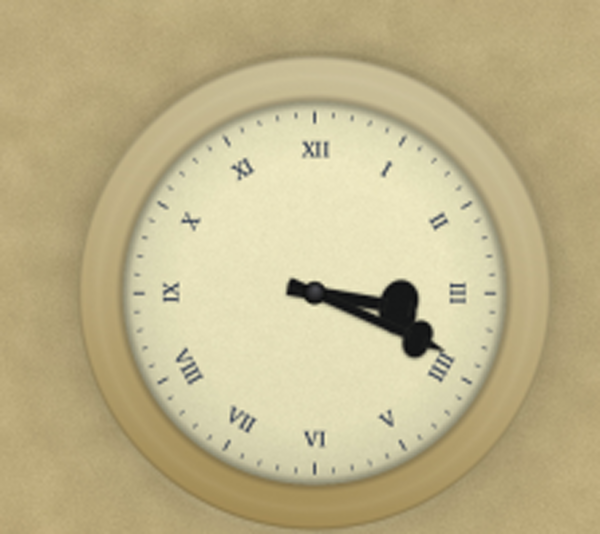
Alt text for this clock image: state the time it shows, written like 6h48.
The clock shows 3h19
